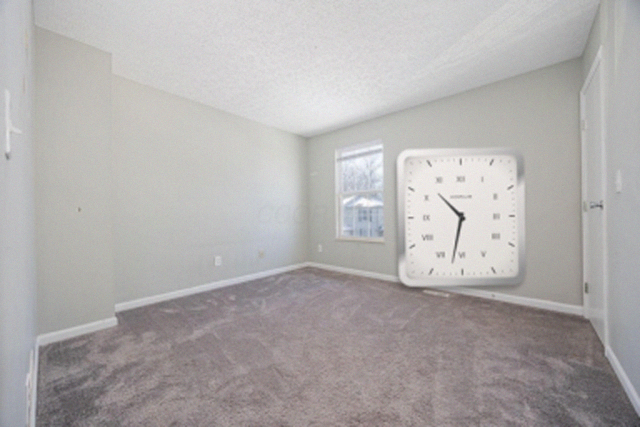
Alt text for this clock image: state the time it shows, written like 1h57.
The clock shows 10h32
